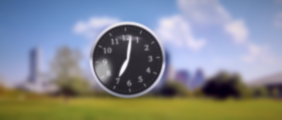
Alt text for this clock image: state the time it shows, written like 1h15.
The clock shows 7h02
